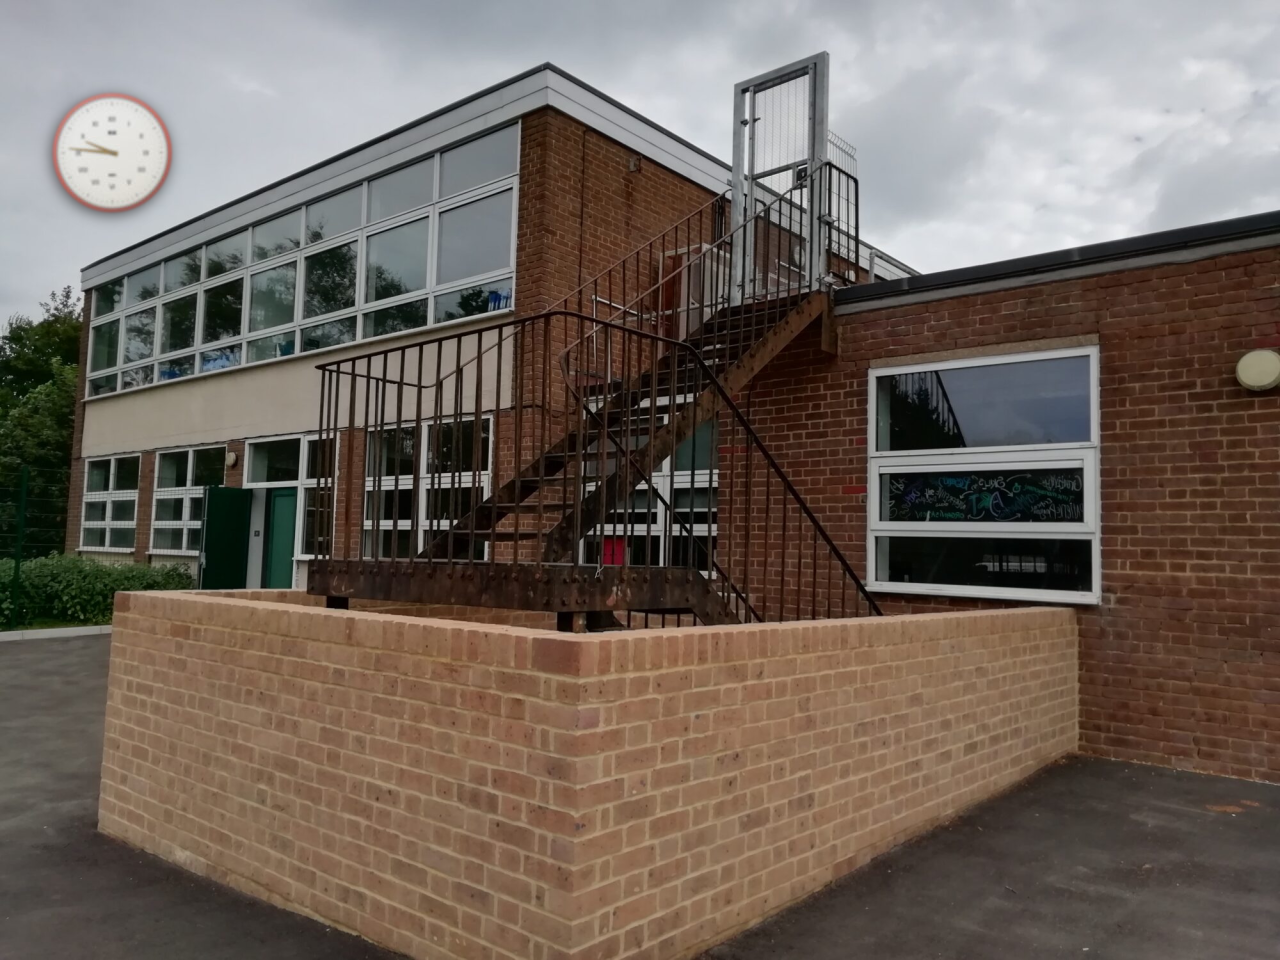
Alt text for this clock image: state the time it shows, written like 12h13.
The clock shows 9h46
